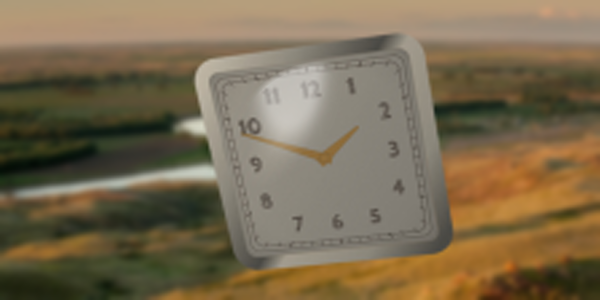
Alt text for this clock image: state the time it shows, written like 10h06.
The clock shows 1h49
